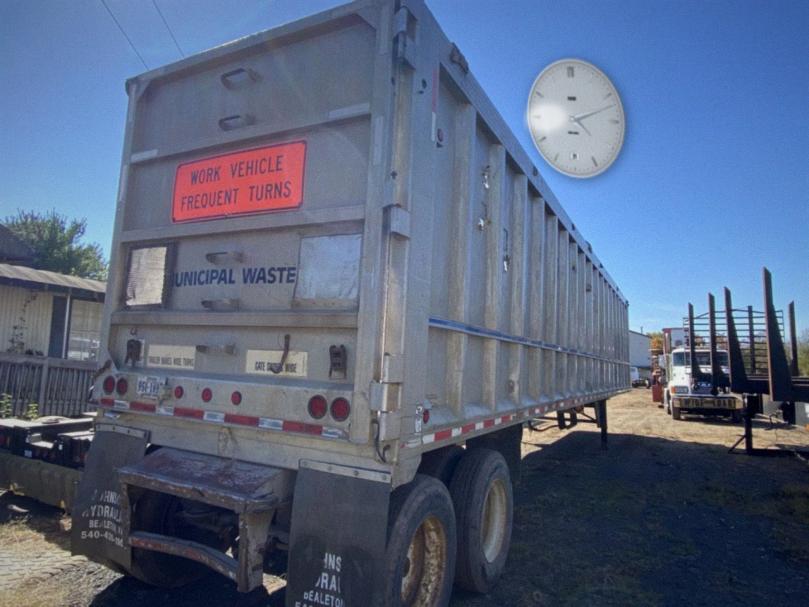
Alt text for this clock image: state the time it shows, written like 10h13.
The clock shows 4h12
